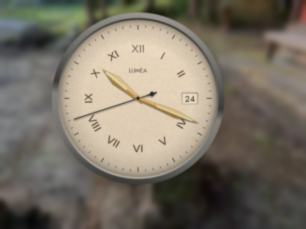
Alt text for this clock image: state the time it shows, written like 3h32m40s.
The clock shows 10h18m42s
